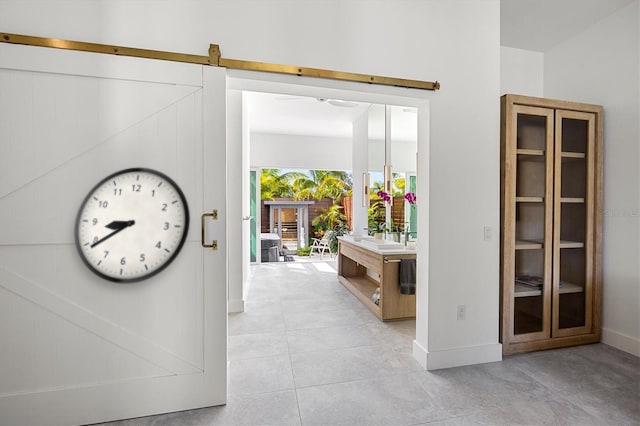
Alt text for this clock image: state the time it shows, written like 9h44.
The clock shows 8h39
